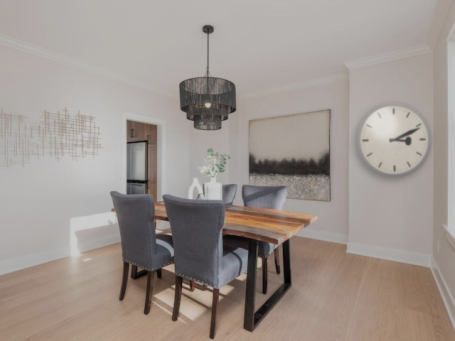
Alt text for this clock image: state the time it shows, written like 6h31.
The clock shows 3h11
